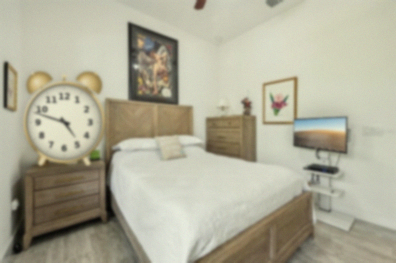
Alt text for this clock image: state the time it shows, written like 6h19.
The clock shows 4h48
